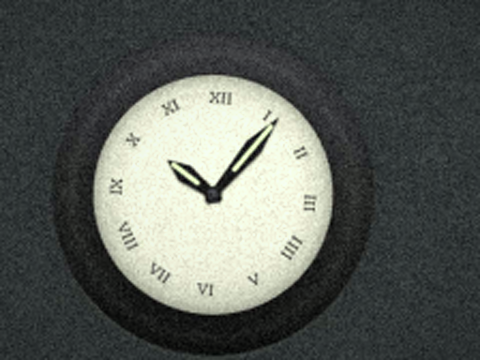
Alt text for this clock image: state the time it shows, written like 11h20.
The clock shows 10h06
